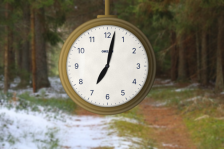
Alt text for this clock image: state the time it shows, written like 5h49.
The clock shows 7h02
